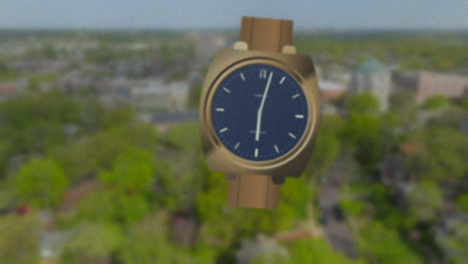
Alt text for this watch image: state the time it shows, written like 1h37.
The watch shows 6h02
